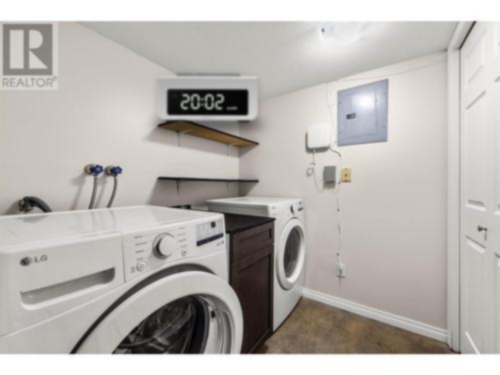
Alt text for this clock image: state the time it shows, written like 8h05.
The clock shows 20h02
